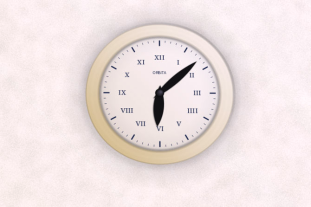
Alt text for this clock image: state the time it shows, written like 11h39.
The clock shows 6h08
